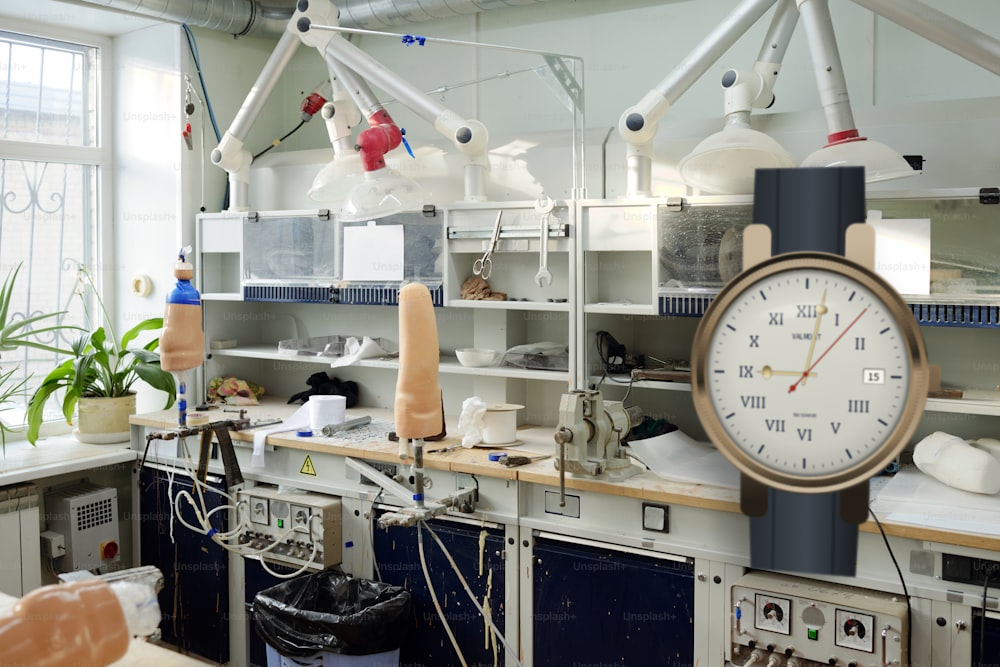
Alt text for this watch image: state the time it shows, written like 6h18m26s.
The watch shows 9h02m07s
